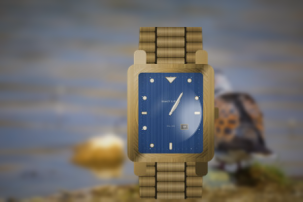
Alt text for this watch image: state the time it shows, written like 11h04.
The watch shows 1h05
